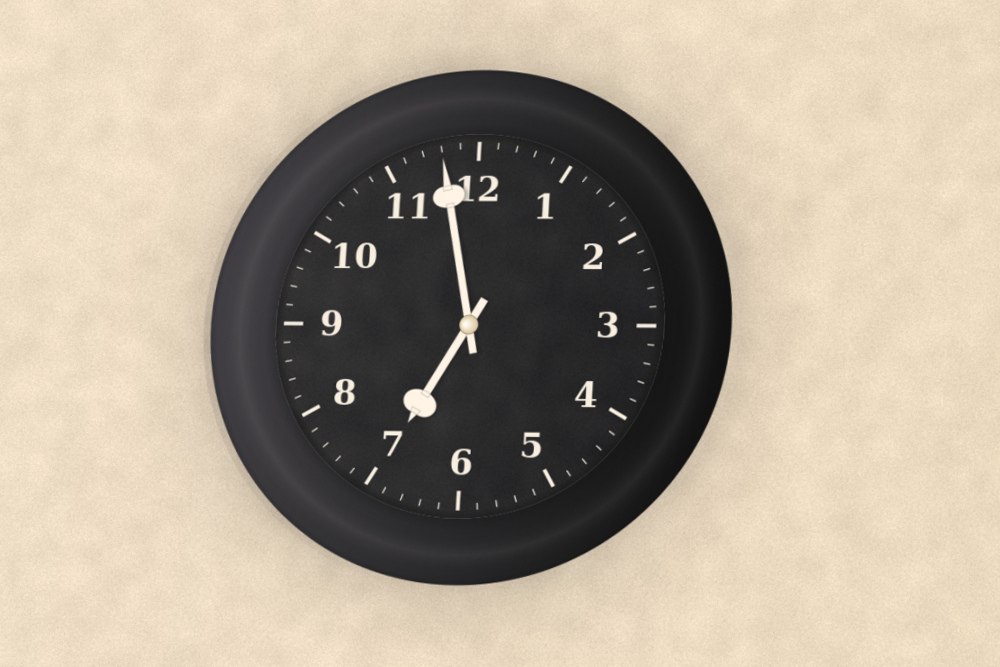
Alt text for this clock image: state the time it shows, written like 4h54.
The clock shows 6h58
